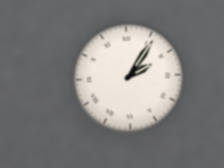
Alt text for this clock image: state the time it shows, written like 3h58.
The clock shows 2h06
